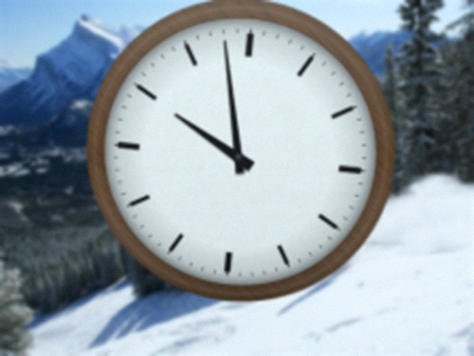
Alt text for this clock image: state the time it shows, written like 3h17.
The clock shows 9h58
